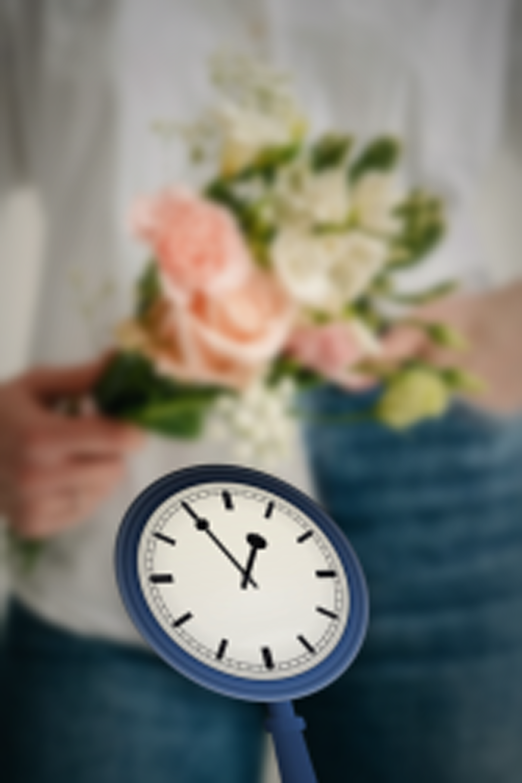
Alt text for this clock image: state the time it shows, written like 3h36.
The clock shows 12h55
